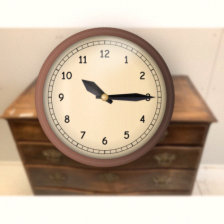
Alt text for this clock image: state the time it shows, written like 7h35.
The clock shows 10h15
